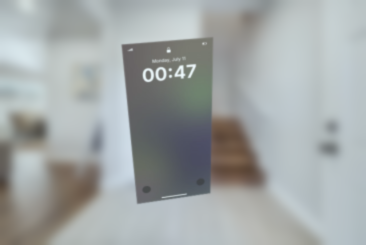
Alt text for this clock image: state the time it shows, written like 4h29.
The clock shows 0h47
